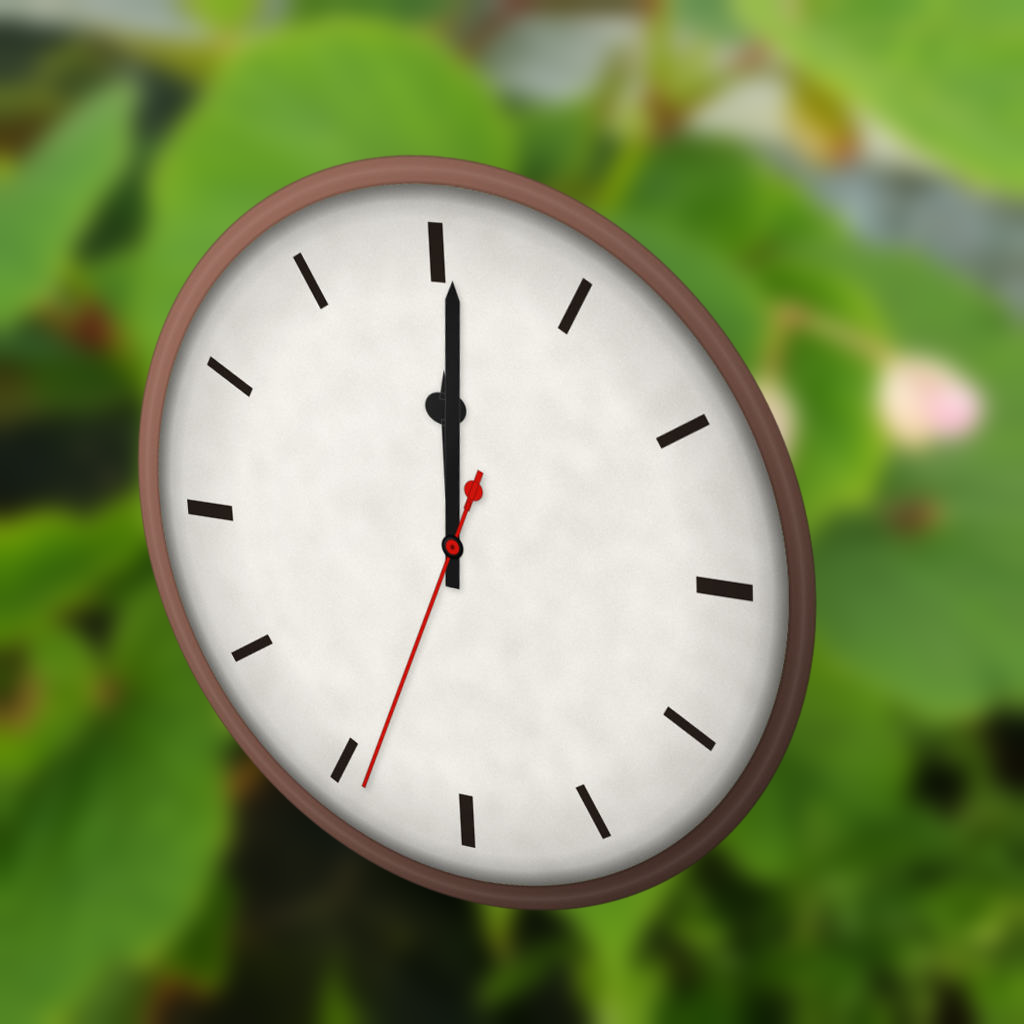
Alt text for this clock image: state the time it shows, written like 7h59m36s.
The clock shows 12h00m34s
